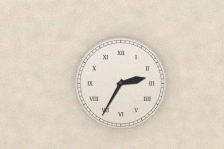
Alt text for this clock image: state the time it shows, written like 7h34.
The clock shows 2h35
